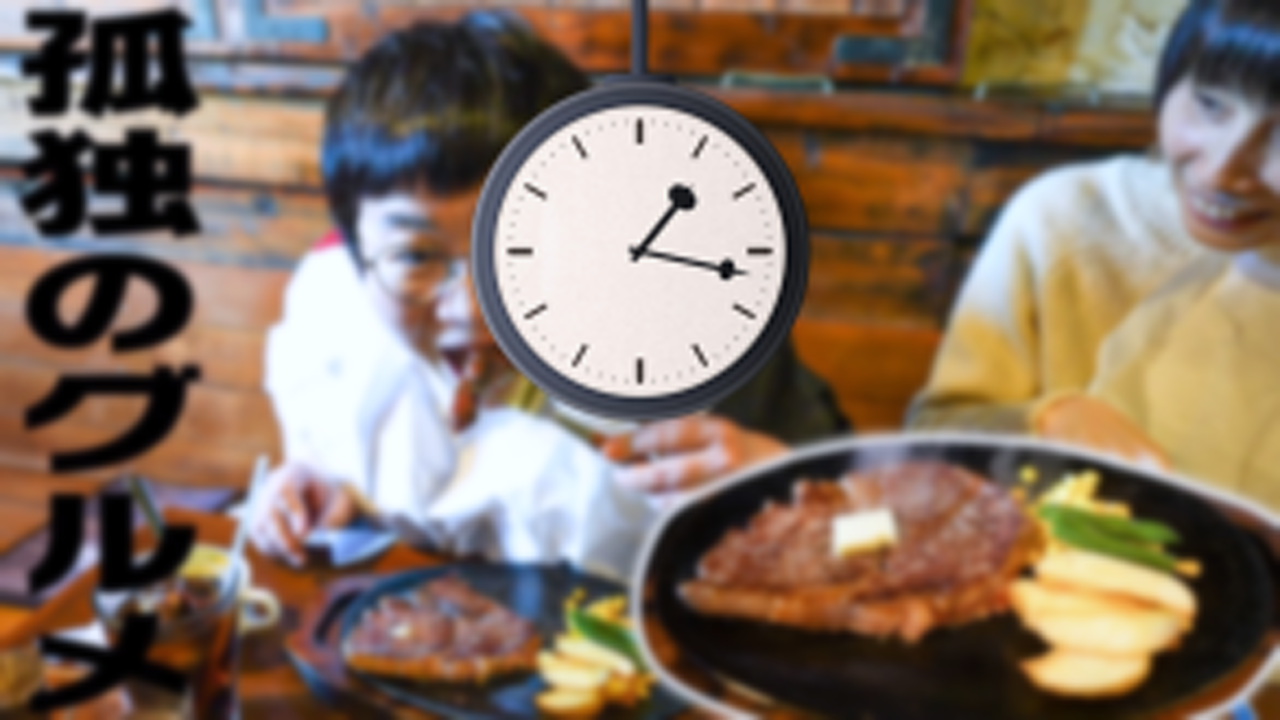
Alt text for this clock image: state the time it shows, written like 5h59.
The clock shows 1h17
